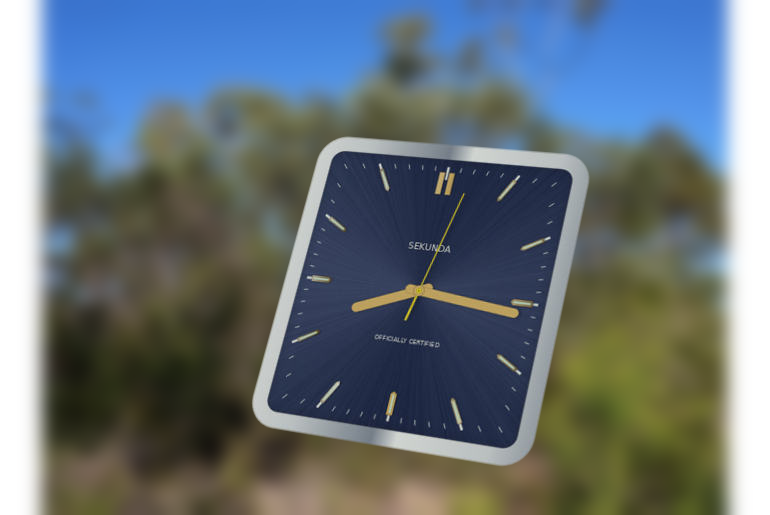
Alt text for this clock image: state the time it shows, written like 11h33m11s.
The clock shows 8h16m02s
